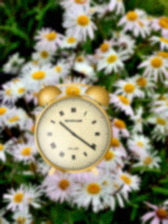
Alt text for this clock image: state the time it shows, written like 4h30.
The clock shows 10h21
